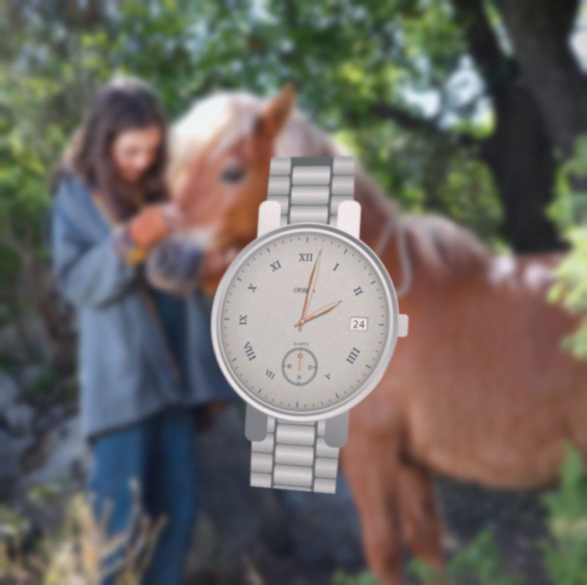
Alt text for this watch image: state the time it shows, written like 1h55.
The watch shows 2h02
